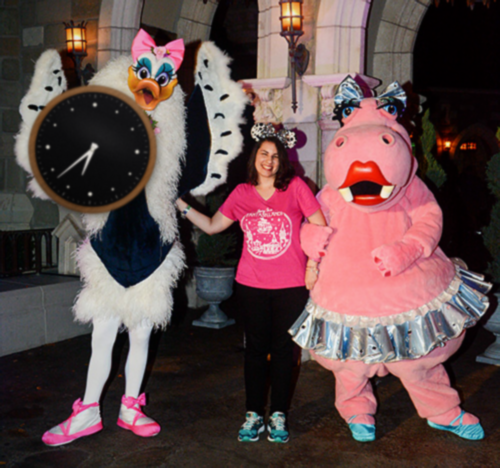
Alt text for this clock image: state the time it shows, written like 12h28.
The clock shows 6h38
